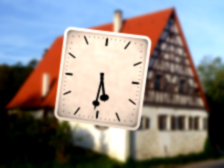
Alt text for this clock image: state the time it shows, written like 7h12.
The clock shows 5h31
